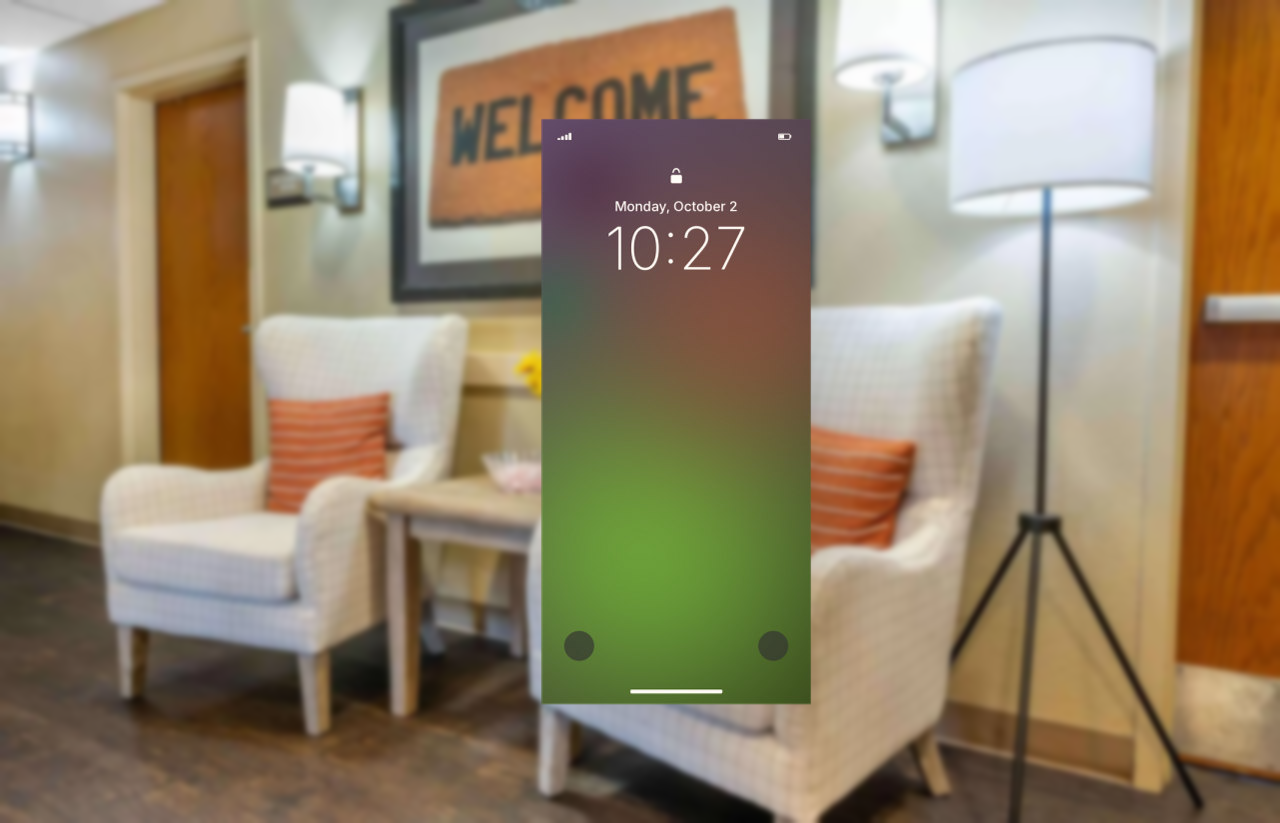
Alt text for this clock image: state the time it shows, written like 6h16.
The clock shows 10h27
